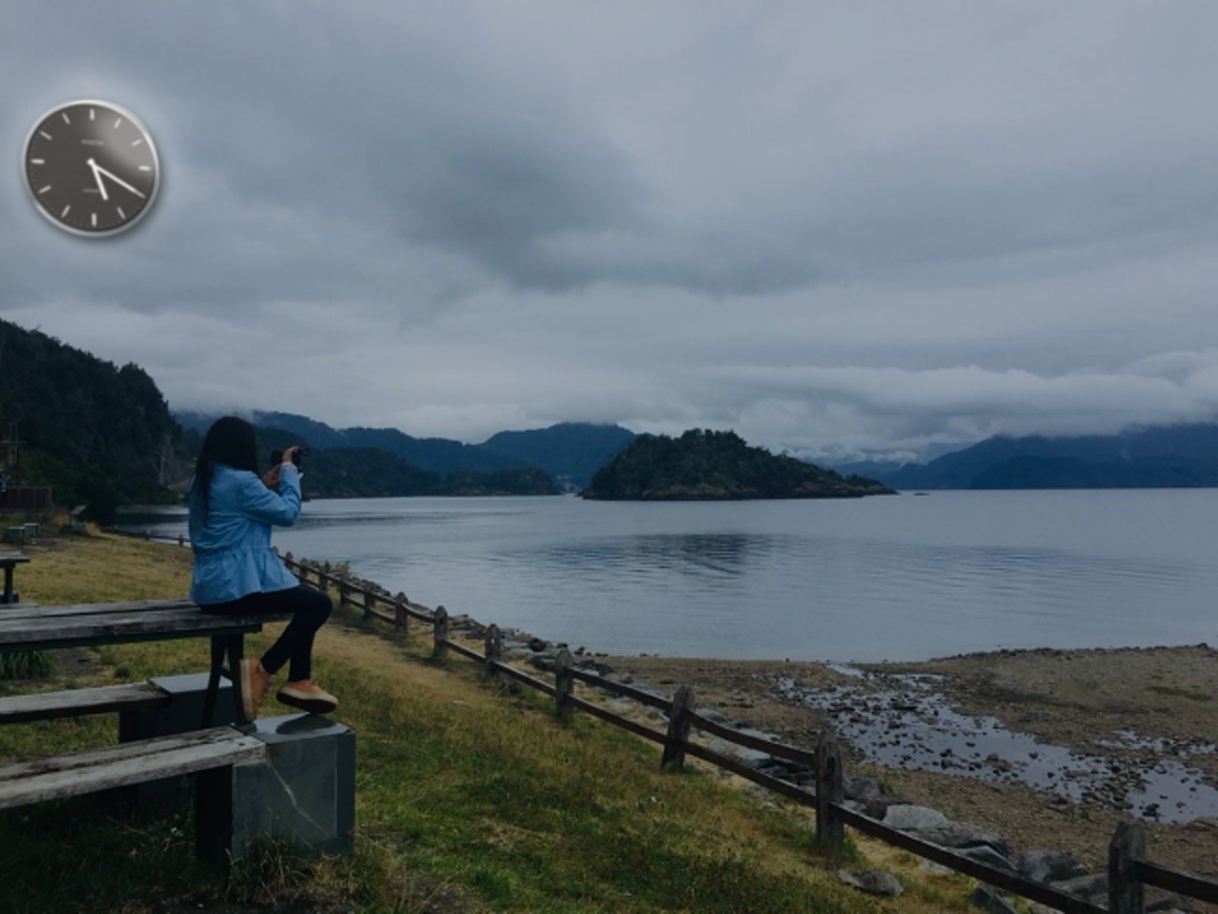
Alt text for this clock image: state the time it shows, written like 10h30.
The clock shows 5h20
